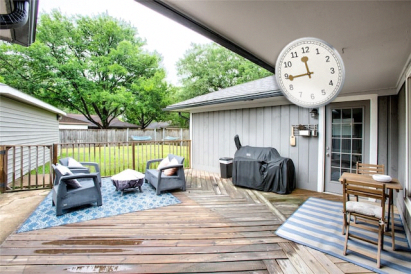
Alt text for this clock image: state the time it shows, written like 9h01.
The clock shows 11h44
